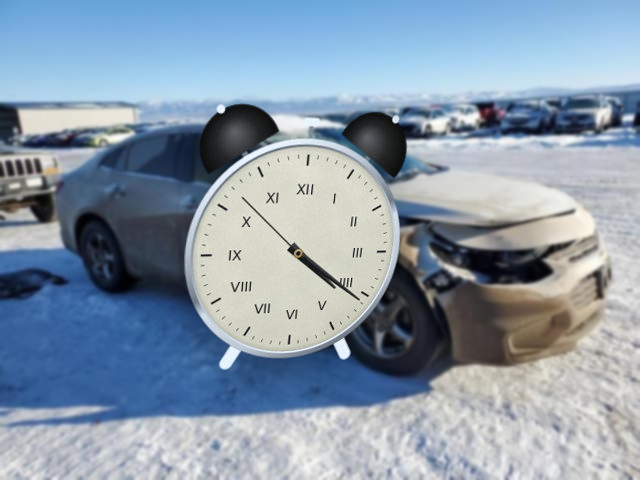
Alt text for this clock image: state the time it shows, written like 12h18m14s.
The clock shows 4h20m52s
